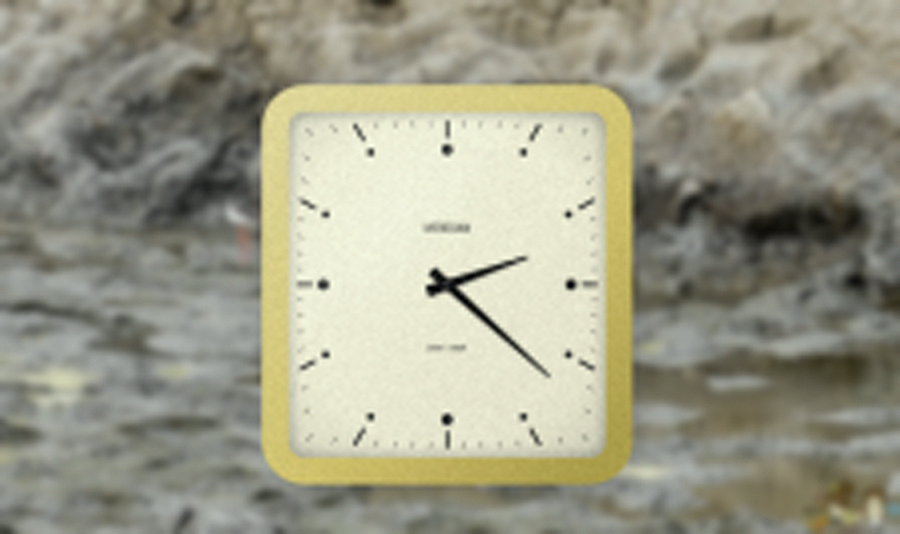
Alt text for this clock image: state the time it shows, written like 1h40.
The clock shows 2h22
